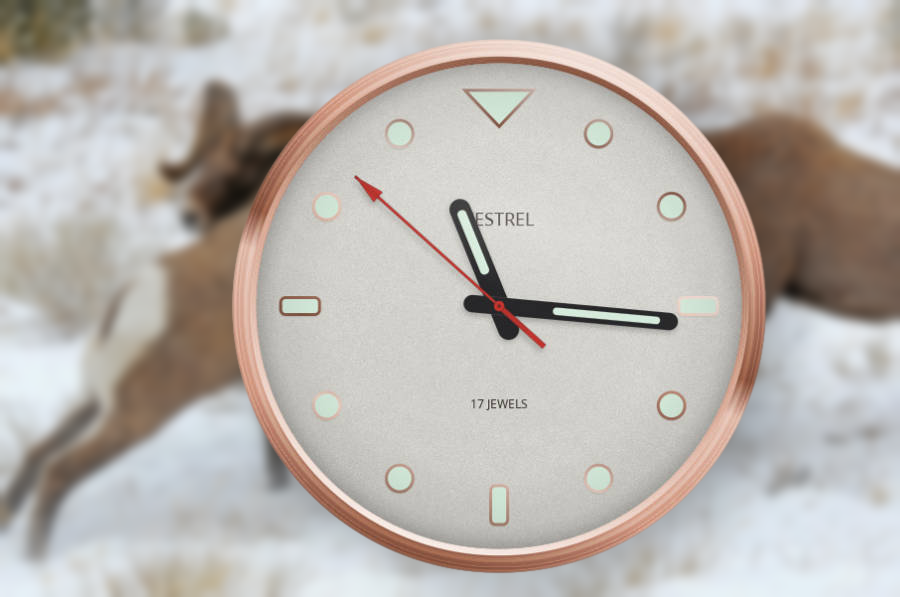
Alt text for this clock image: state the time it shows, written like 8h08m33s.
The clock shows 11h15m52s
